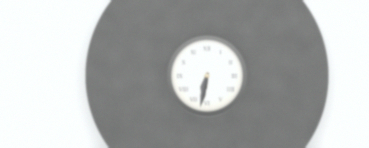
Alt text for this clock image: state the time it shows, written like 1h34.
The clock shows 6h32
